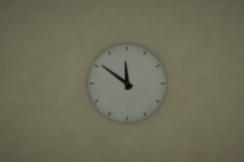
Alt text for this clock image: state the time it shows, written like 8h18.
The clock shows 11h51
